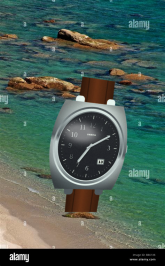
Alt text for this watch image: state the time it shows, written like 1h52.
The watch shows 7h10
